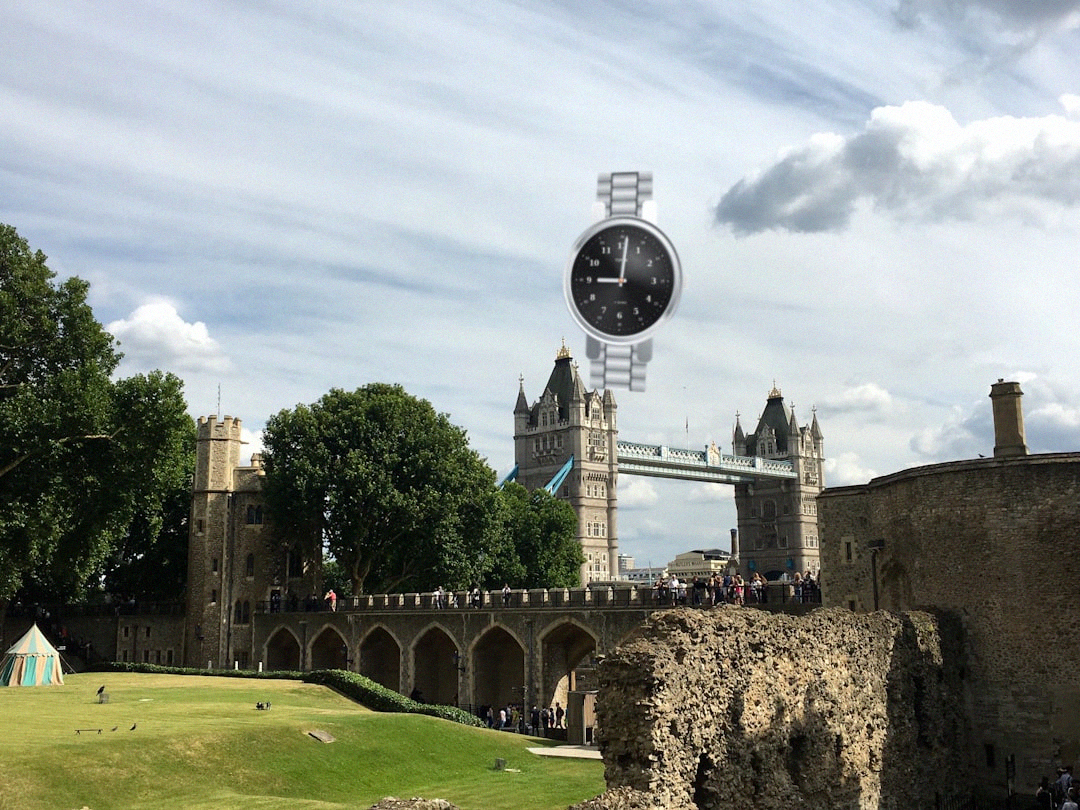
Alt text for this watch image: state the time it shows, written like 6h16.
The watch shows 9h01
